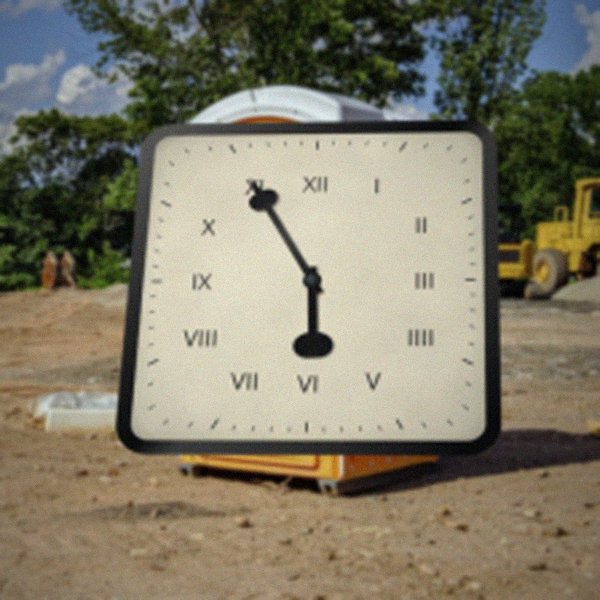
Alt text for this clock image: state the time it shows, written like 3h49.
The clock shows 5h55
